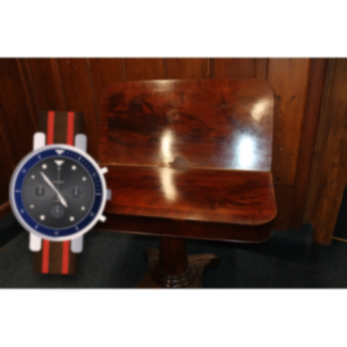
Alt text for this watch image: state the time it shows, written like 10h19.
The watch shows 4h53
